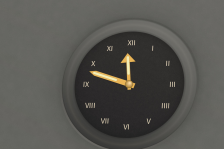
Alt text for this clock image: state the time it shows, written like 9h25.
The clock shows 11h48
